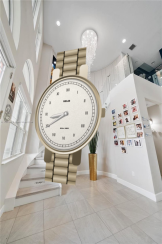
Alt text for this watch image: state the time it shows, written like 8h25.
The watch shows 8h40
